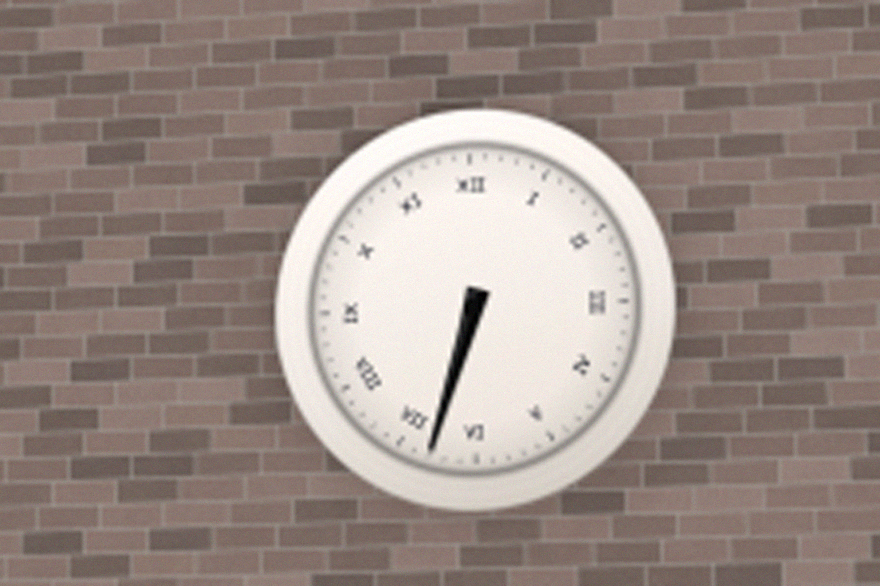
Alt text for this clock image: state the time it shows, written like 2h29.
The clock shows 6h33
